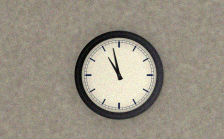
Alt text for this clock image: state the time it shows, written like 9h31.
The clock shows 10h58
